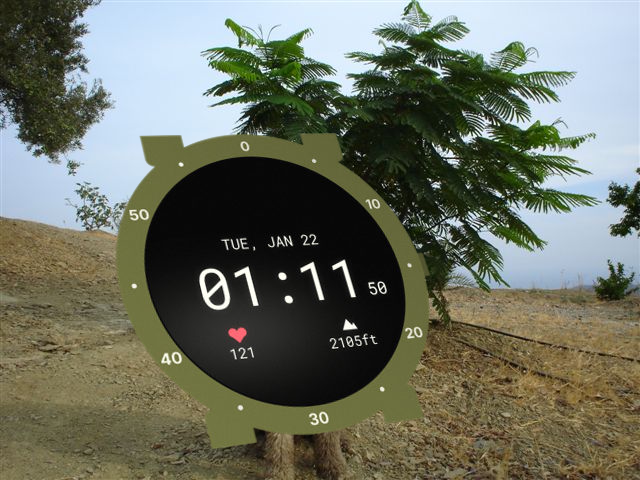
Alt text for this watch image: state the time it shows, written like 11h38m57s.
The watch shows 1h11m50s
